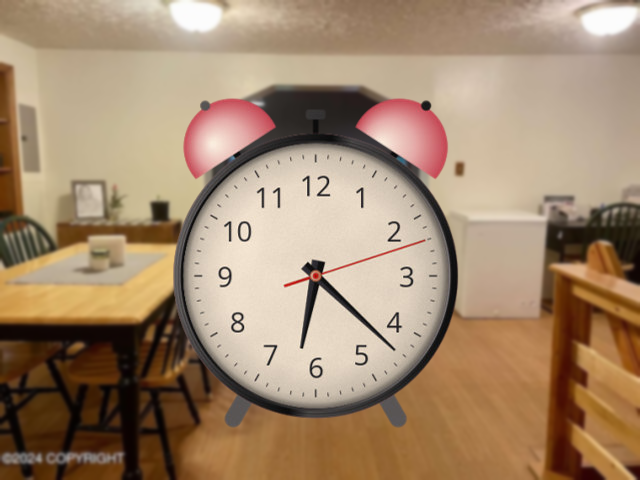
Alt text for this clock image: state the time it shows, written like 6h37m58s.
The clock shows 6h22m12s
